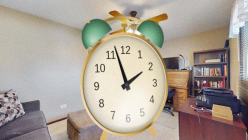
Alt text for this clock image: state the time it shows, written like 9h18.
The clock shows 1h57
